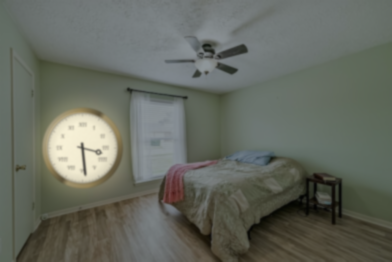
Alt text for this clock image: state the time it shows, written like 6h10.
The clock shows 3h29
